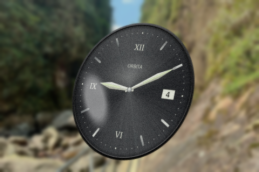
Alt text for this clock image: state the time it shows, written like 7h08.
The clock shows 9h10
